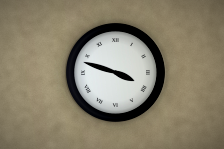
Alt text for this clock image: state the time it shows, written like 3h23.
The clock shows 3h48
